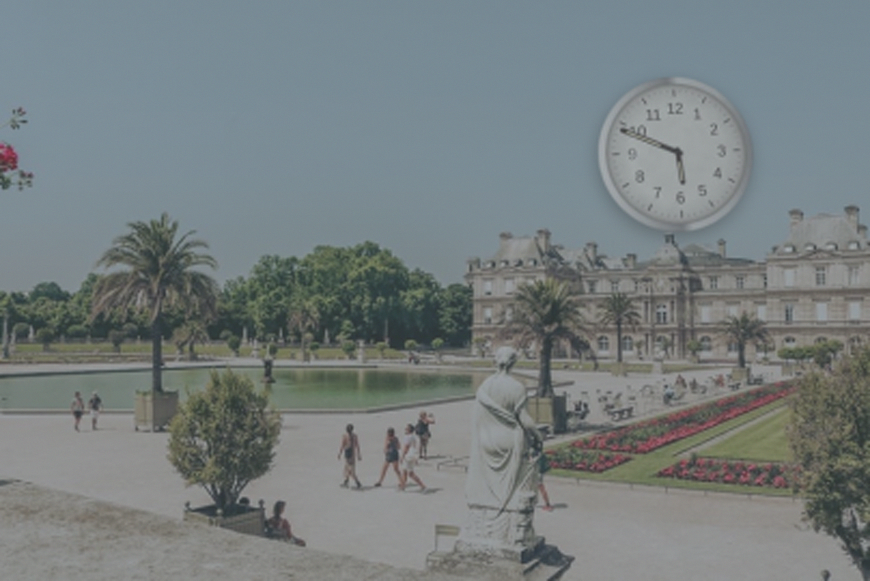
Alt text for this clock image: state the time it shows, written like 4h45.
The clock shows 5h49
